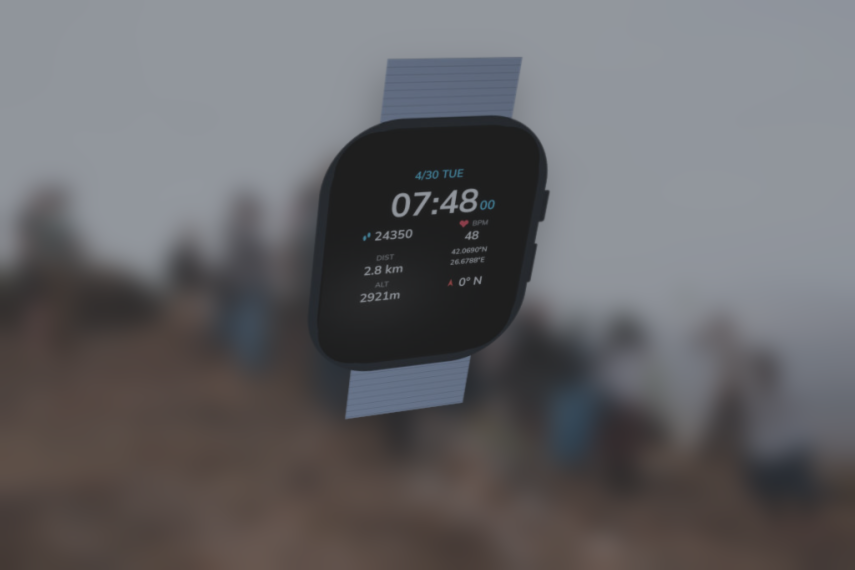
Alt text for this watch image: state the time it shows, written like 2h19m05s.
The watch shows 7h48m00s
